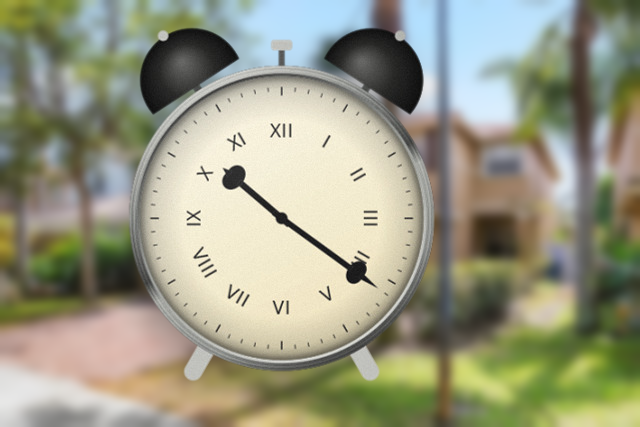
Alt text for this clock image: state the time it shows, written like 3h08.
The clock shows 10h21
